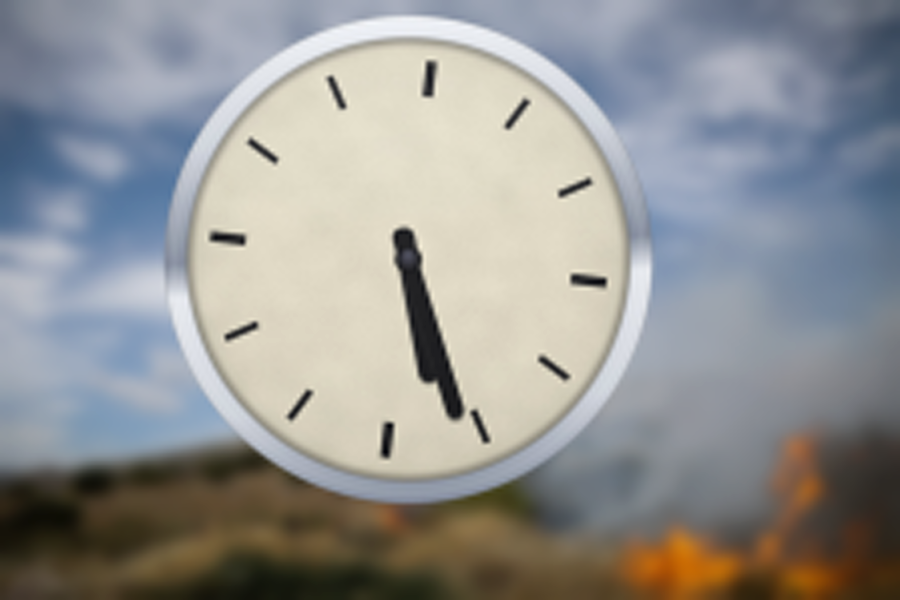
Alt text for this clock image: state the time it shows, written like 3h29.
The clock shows 5h26
